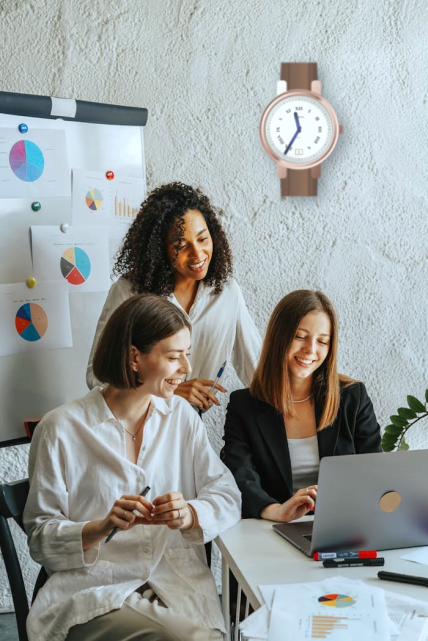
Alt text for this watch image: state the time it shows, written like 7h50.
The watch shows 11h35
